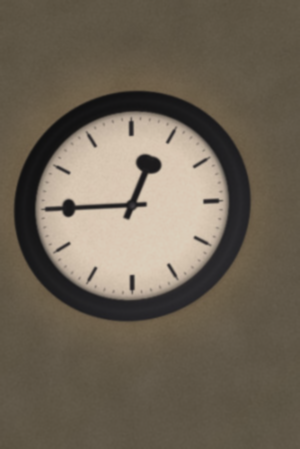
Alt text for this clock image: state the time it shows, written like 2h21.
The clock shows 12h45
